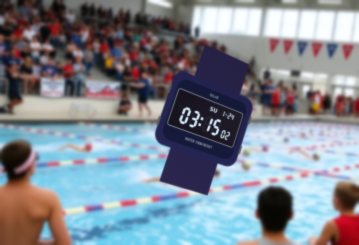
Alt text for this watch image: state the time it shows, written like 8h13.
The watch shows 3h15
